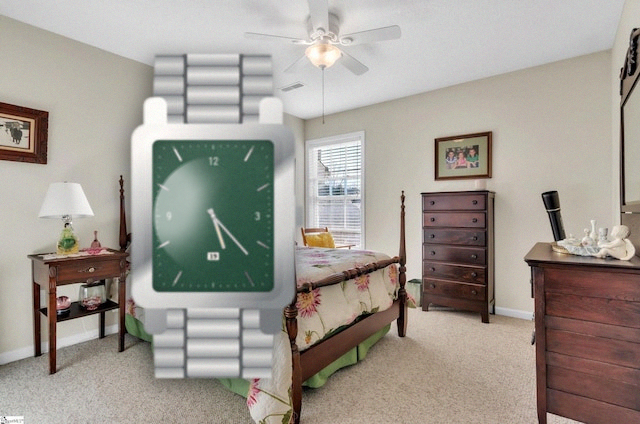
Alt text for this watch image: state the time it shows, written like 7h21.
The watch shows 5h23
